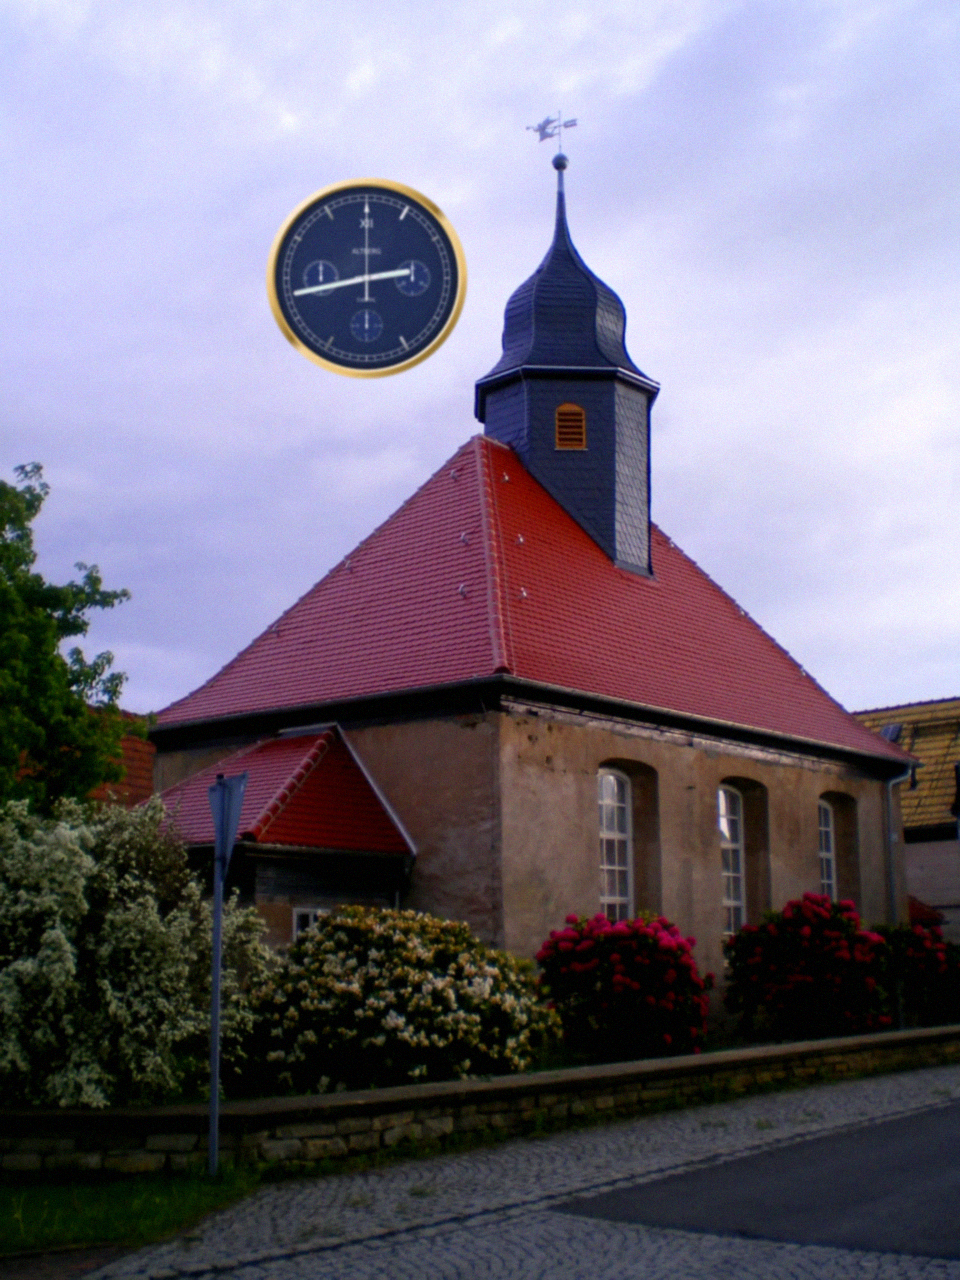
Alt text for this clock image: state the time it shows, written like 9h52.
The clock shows 2h43
